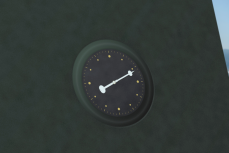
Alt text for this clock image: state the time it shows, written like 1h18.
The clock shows 8h11
